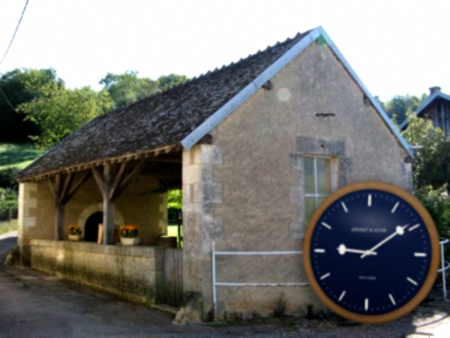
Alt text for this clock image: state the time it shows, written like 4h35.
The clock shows 9h09
